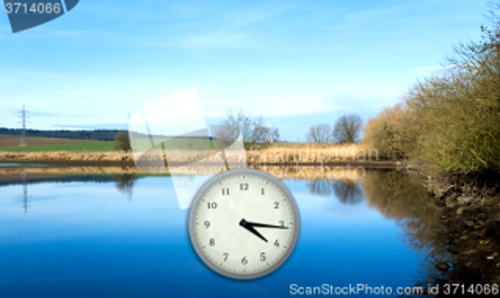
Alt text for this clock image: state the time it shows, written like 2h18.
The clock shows 4h16
